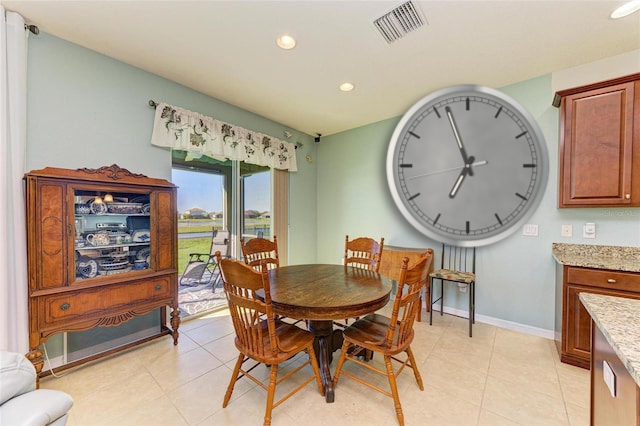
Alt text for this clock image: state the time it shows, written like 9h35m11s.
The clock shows 6h56m43s
